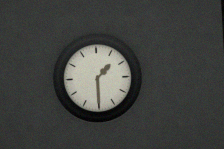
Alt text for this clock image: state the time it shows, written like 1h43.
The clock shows 1h30
